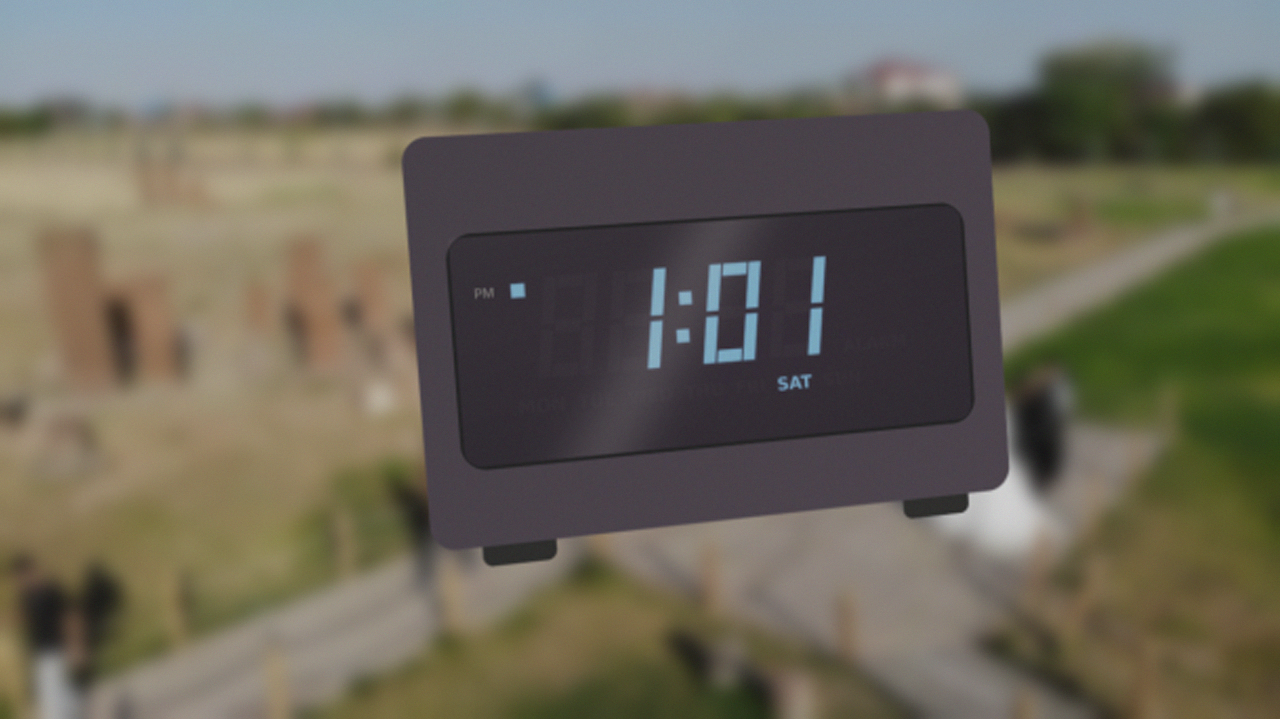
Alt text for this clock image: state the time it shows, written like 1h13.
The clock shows 1h01
